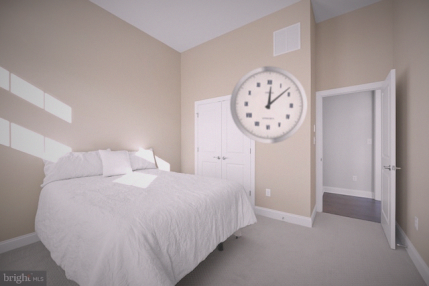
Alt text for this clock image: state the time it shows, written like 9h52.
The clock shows 12h08
